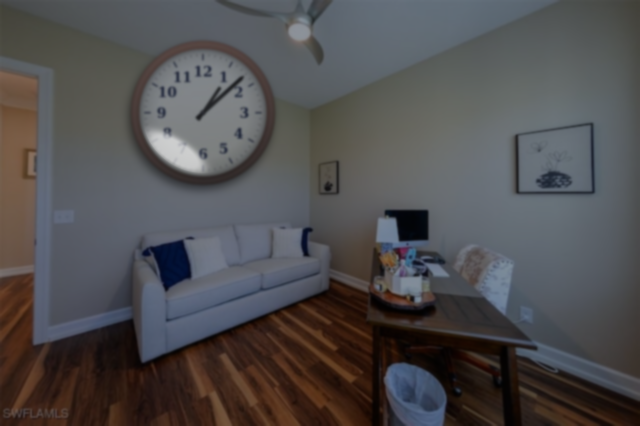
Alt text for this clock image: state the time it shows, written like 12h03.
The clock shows 1h08
